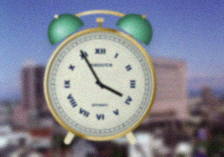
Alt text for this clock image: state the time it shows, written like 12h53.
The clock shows 3h55
